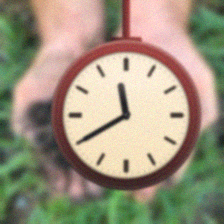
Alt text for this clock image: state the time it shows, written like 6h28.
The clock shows 11h40
